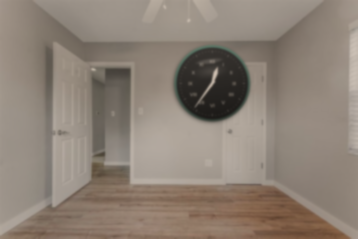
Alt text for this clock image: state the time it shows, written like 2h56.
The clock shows 12h36
